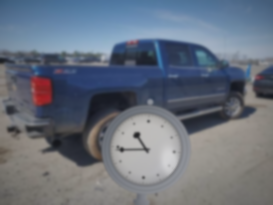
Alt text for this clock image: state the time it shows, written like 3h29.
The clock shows 10h44
